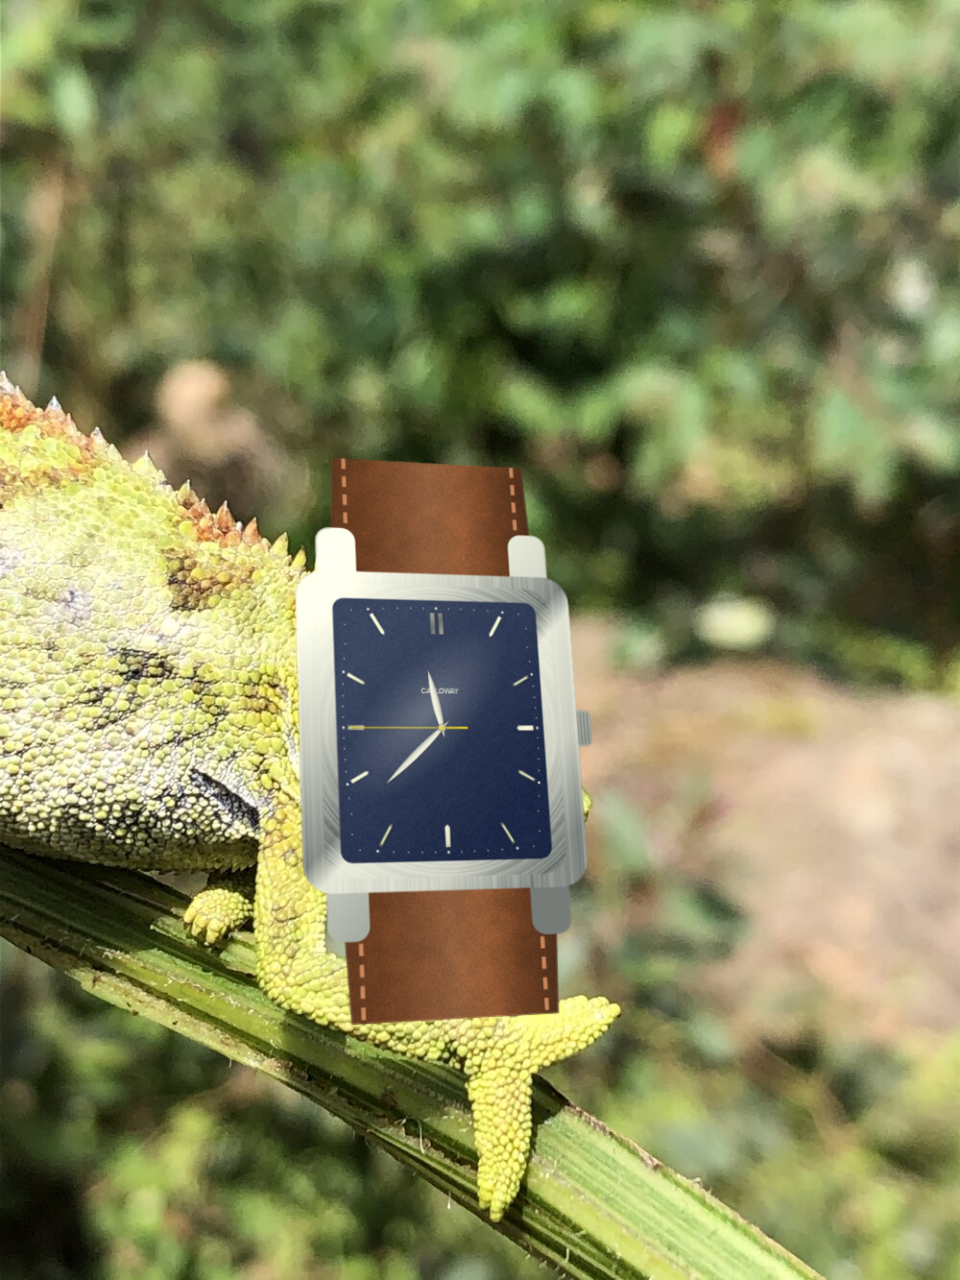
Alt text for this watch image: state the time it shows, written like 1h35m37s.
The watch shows 11h37m45s
